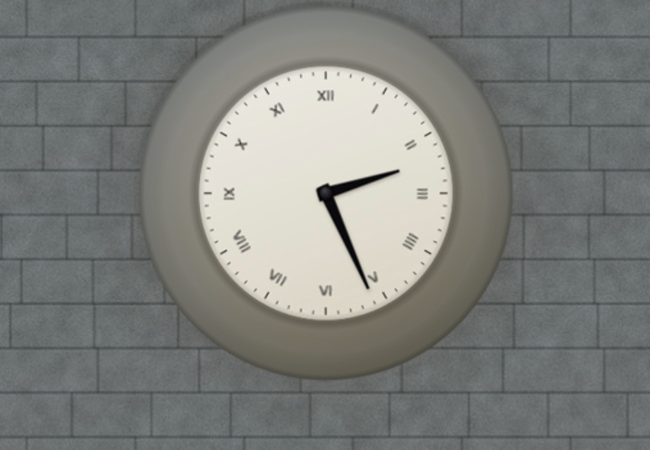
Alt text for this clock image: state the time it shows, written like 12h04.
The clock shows 2h26
